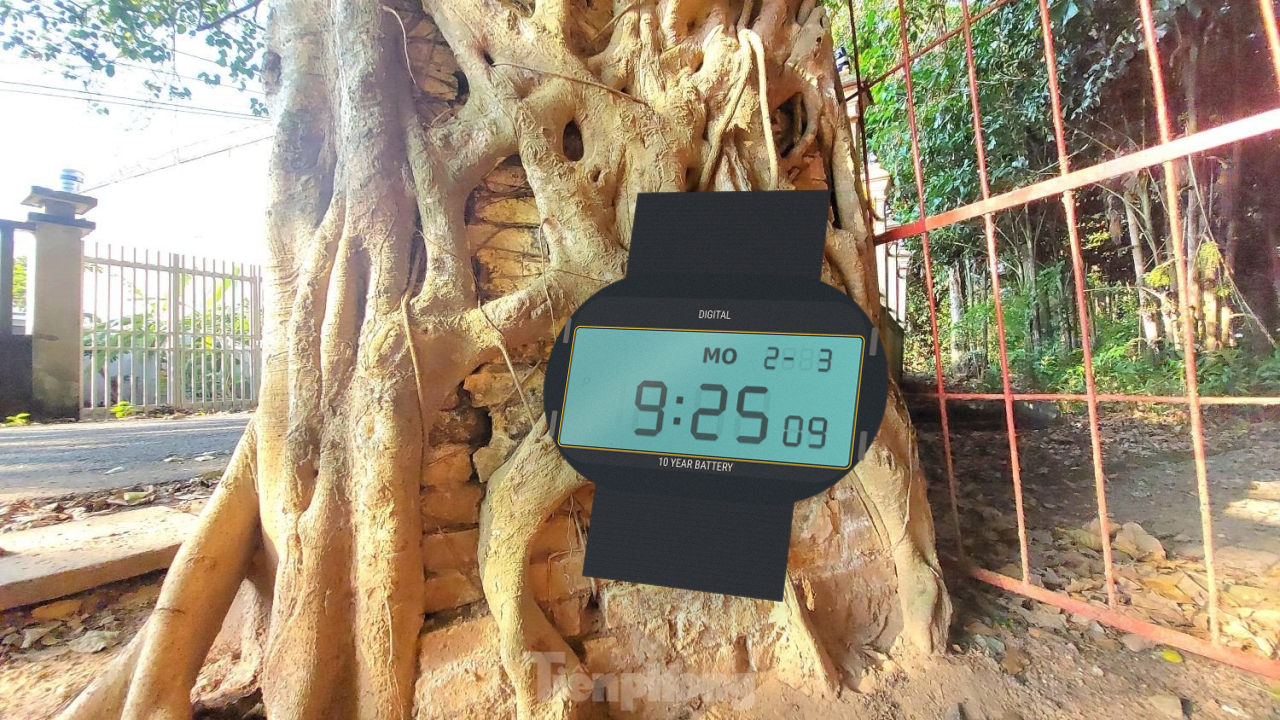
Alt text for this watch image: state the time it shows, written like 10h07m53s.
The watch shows 9h25m09s
